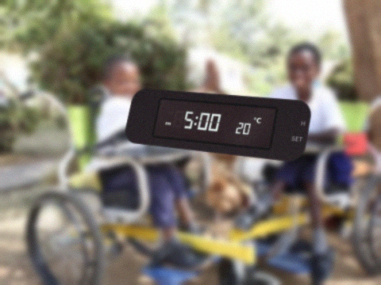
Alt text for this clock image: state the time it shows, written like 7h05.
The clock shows 5h00
